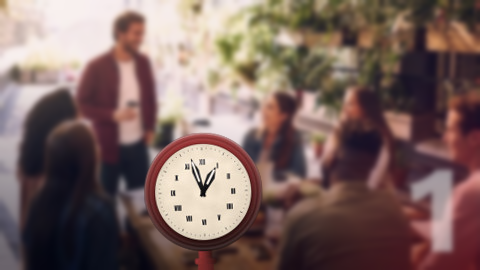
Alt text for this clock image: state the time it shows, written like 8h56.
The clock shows 12h57
